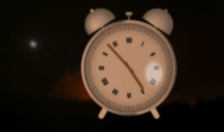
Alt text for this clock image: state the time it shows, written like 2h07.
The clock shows 4h53
